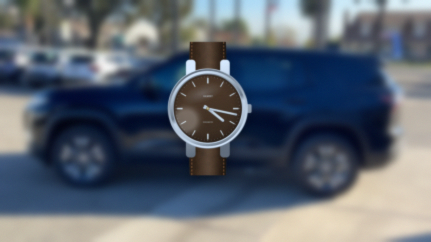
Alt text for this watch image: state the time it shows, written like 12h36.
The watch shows 4h17
